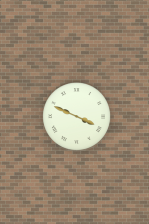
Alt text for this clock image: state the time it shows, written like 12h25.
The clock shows 3h49
